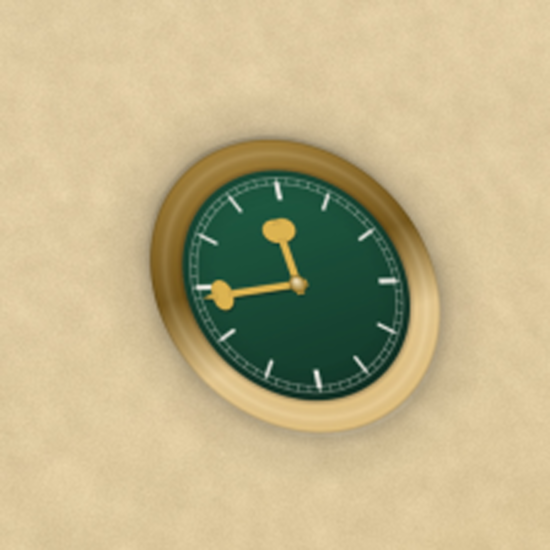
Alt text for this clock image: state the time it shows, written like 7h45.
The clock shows 11h44
